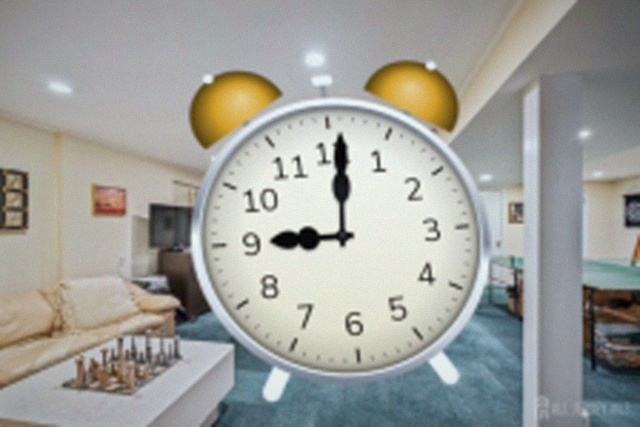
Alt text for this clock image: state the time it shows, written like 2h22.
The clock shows 9h01
